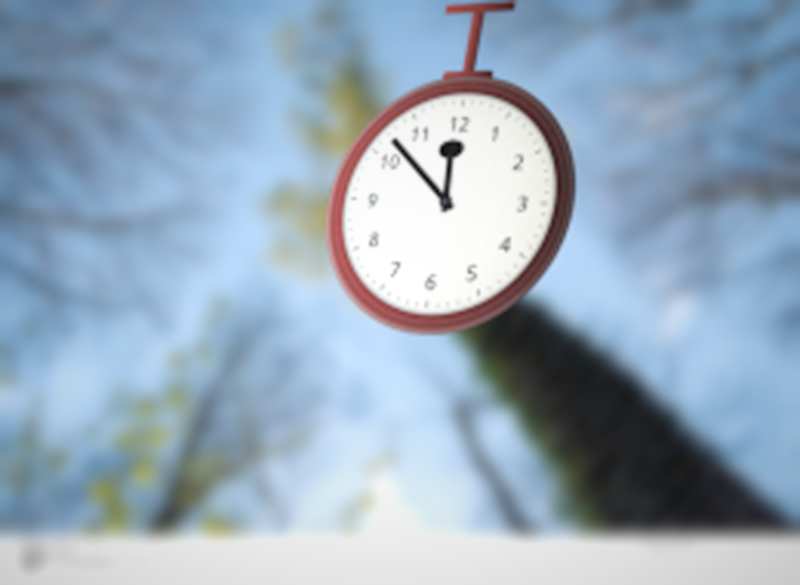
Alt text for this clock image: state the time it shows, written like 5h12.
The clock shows 11h52
